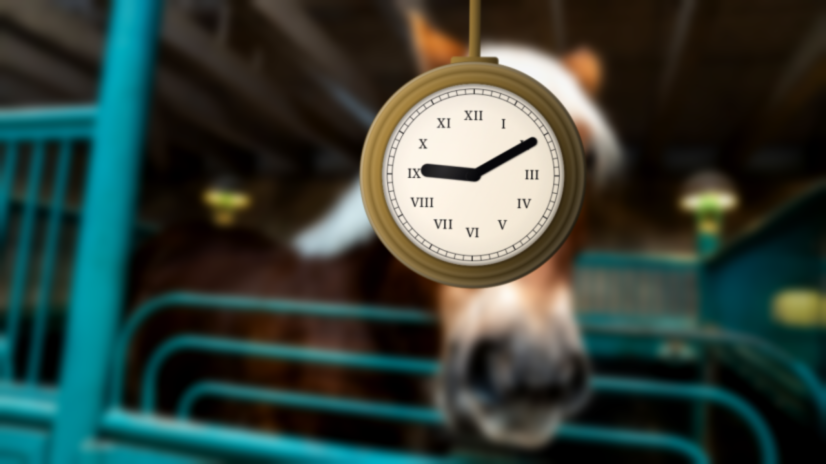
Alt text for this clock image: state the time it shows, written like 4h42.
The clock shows 9h10
